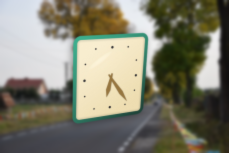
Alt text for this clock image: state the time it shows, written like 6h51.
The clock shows 6h24
